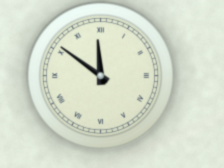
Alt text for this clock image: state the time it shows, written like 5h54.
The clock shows 11h51
